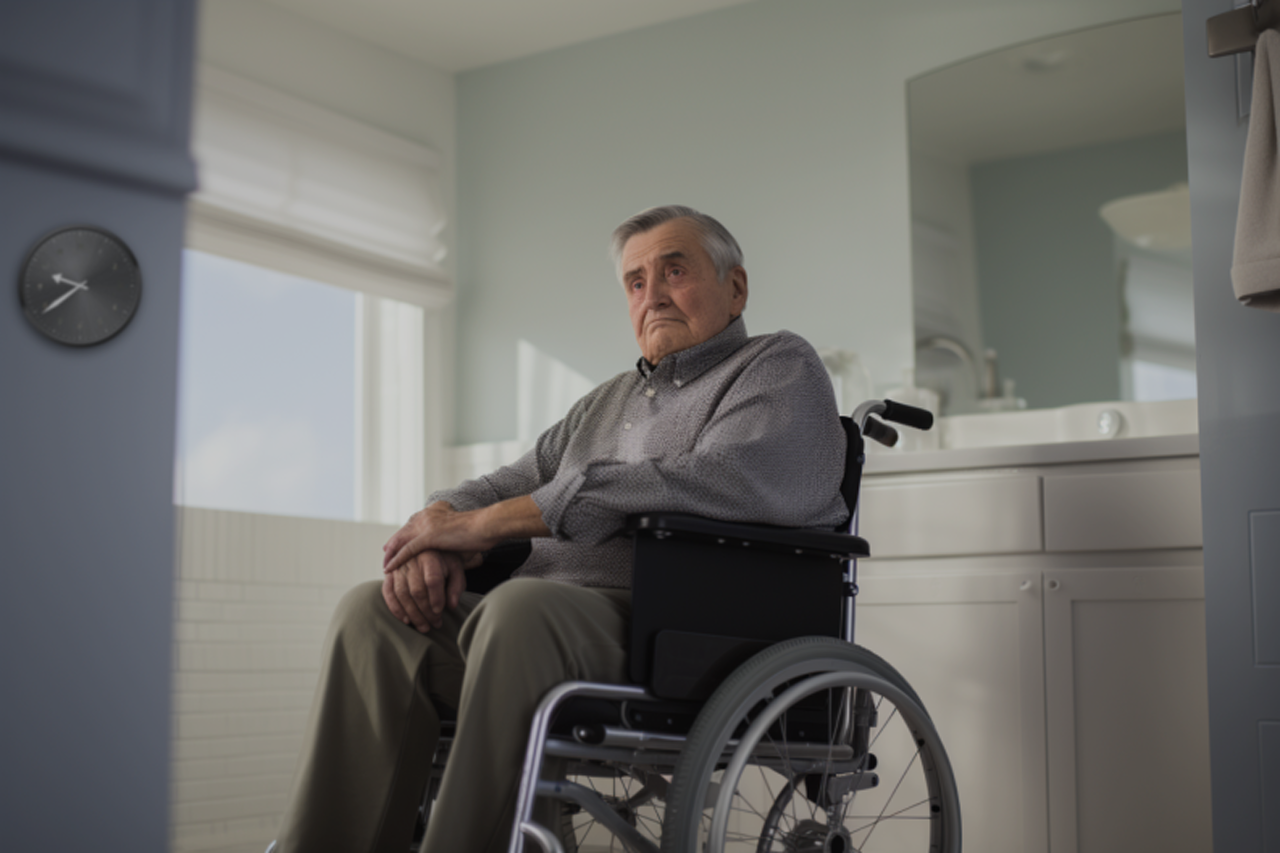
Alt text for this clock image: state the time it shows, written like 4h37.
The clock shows 9h39
